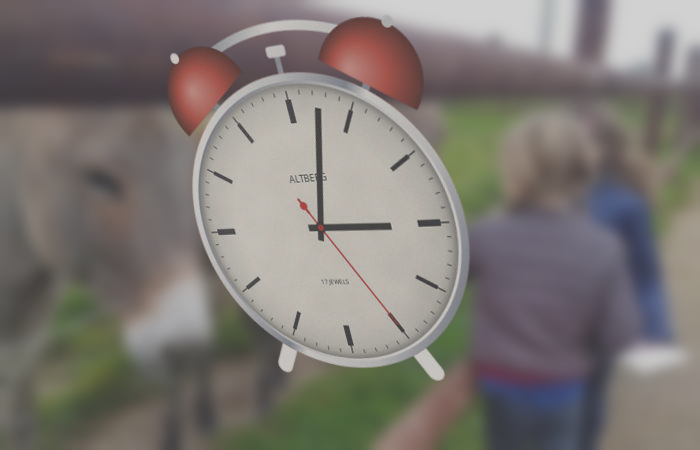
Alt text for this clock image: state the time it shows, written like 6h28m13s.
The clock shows 3h02m25s
